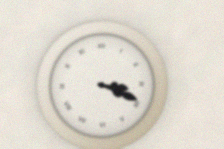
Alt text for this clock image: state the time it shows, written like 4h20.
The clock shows 3h19
